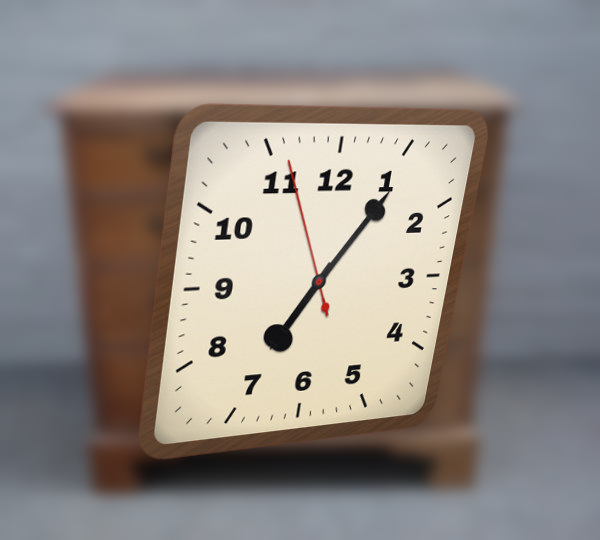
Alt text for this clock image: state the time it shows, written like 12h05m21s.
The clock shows 7h05m56s
